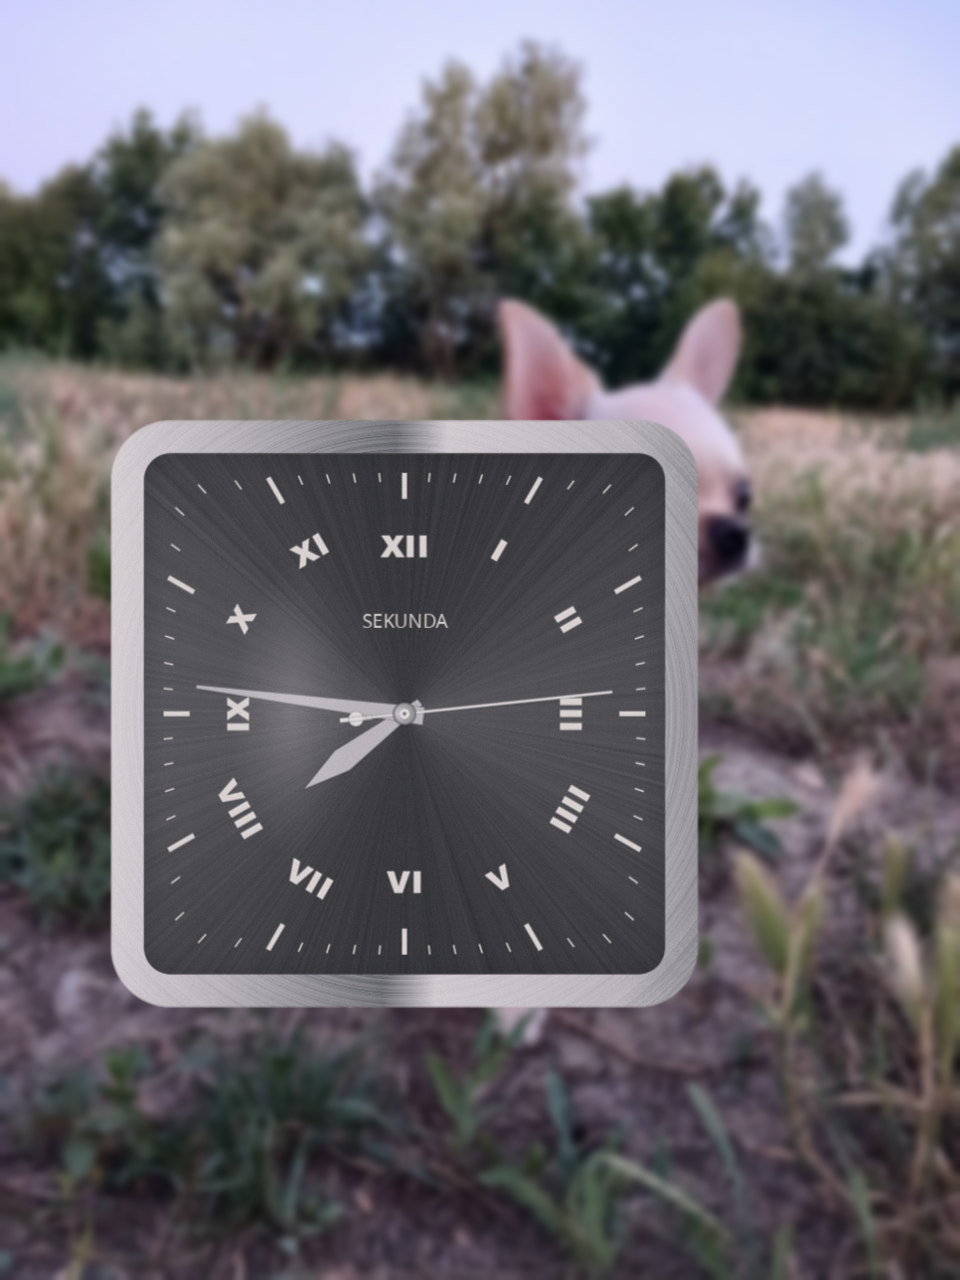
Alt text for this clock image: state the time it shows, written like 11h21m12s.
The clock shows 7h46m14s
